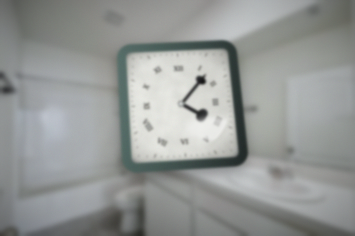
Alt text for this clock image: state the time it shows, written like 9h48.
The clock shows 4h07
